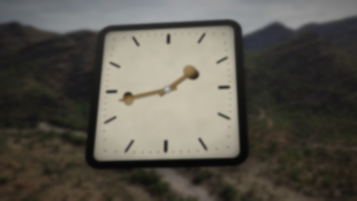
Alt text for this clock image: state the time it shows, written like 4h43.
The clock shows 1h43
